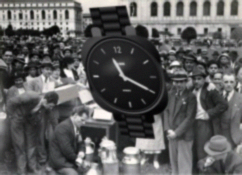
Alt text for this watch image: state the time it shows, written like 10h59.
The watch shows 11h20
